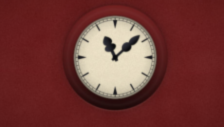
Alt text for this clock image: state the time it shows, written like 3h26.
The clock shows 11h08
